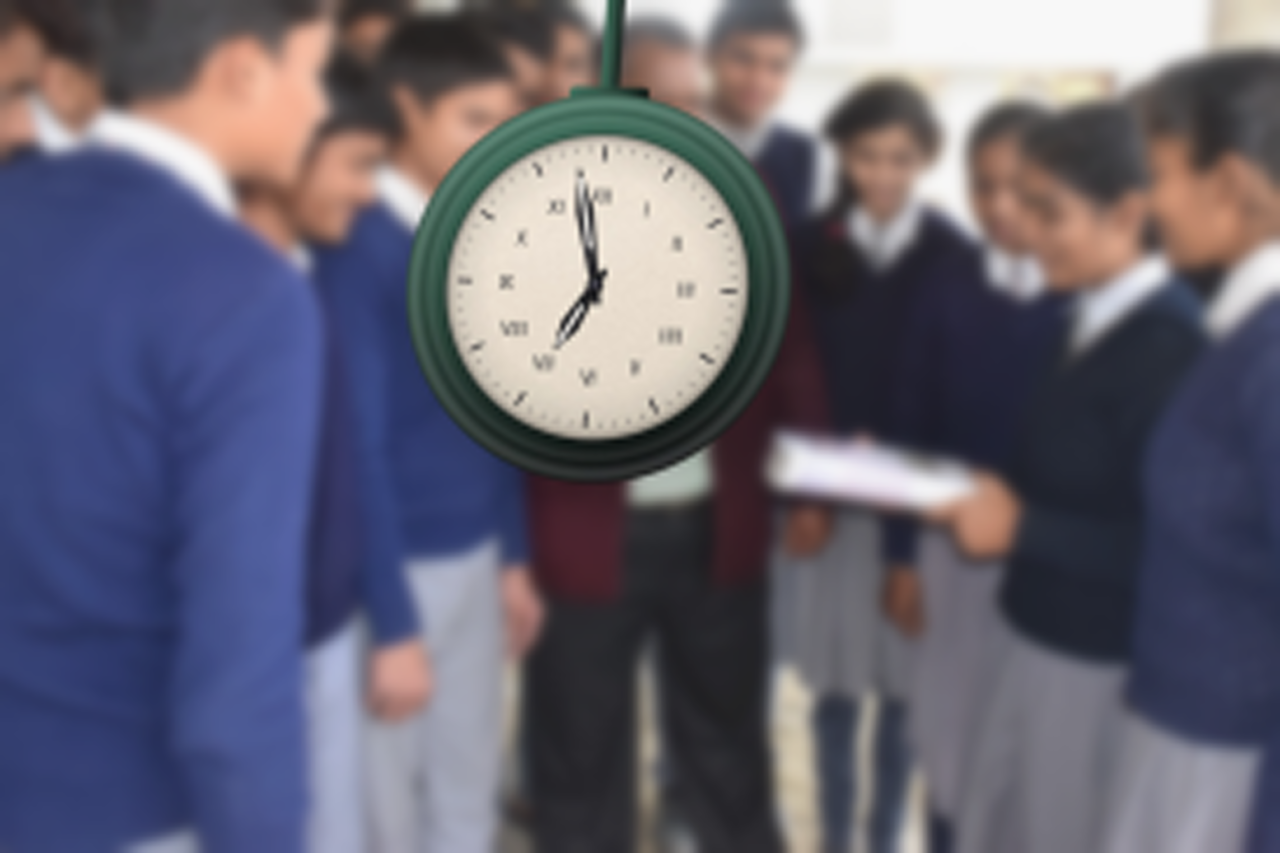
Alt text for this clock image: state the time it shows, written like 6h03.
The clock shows 6h58
